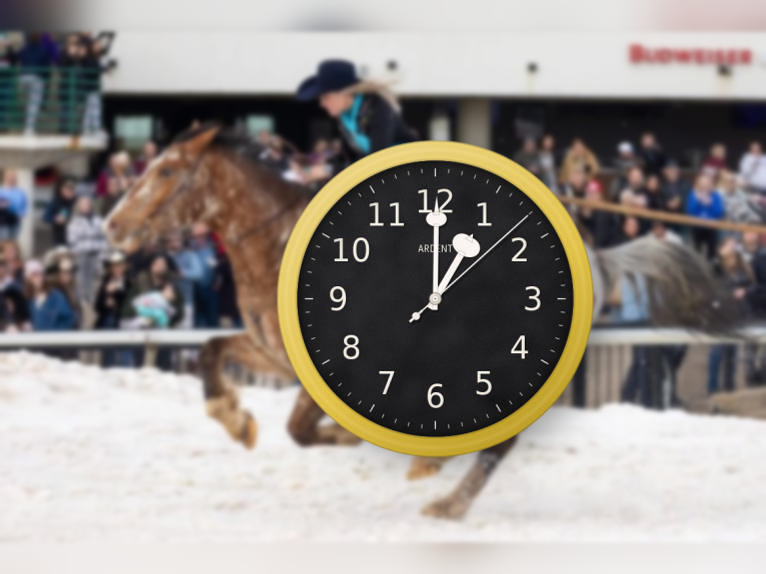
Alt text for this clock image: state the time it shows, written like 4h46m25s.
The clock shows 1h00m08s
